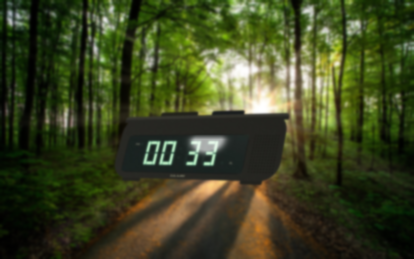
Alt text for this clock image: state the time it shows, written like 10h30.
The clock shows 0h33
